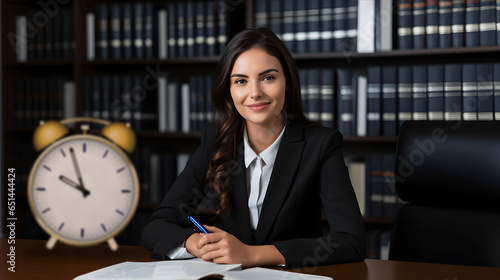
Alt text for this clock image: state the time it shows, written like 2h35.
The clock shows 9h57
